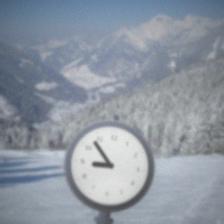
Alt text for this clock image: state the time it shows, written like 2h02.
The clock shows 8h53
